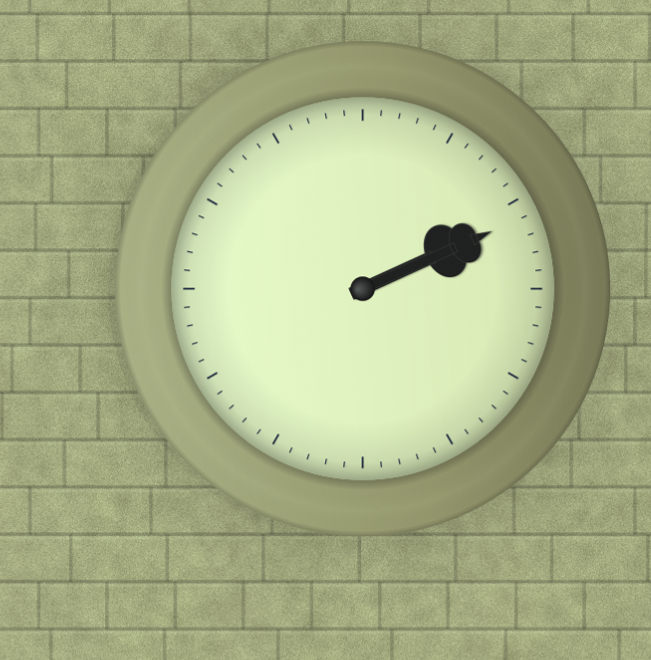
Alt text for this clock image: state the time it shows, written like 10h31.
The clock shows 2h11
